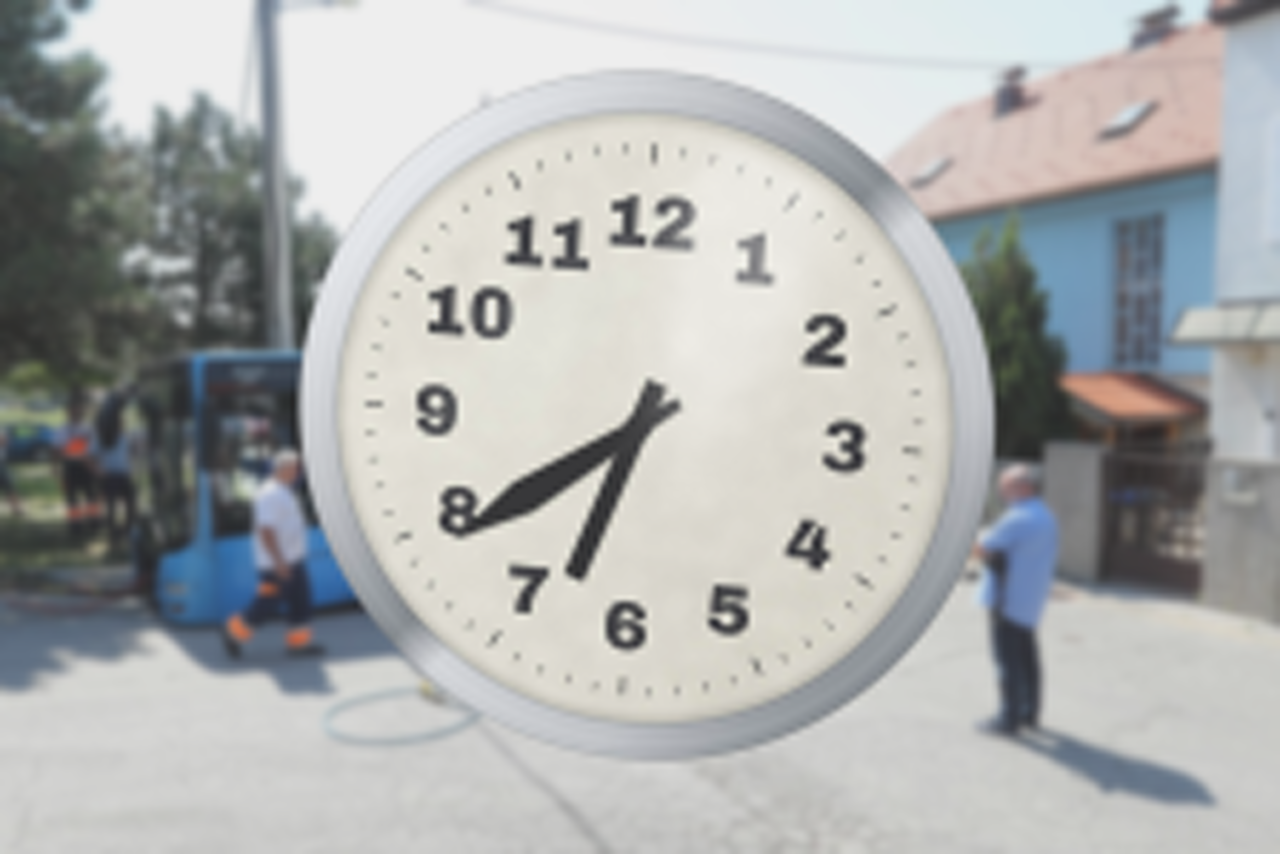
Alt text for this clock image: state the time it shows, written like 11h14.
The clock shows 6h39
